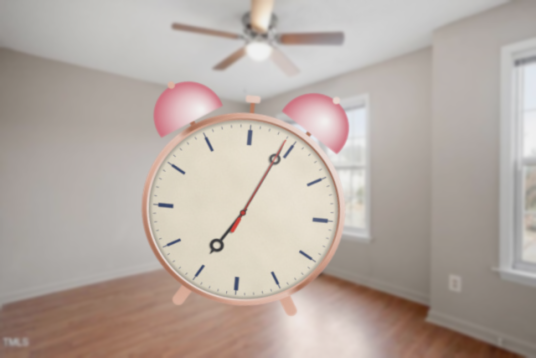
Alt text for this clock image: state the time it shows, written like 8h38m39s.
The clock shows 7h04m04s
